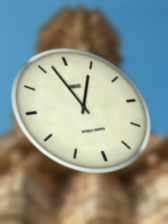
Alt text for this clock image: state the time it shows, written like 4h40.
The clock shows 12h57
